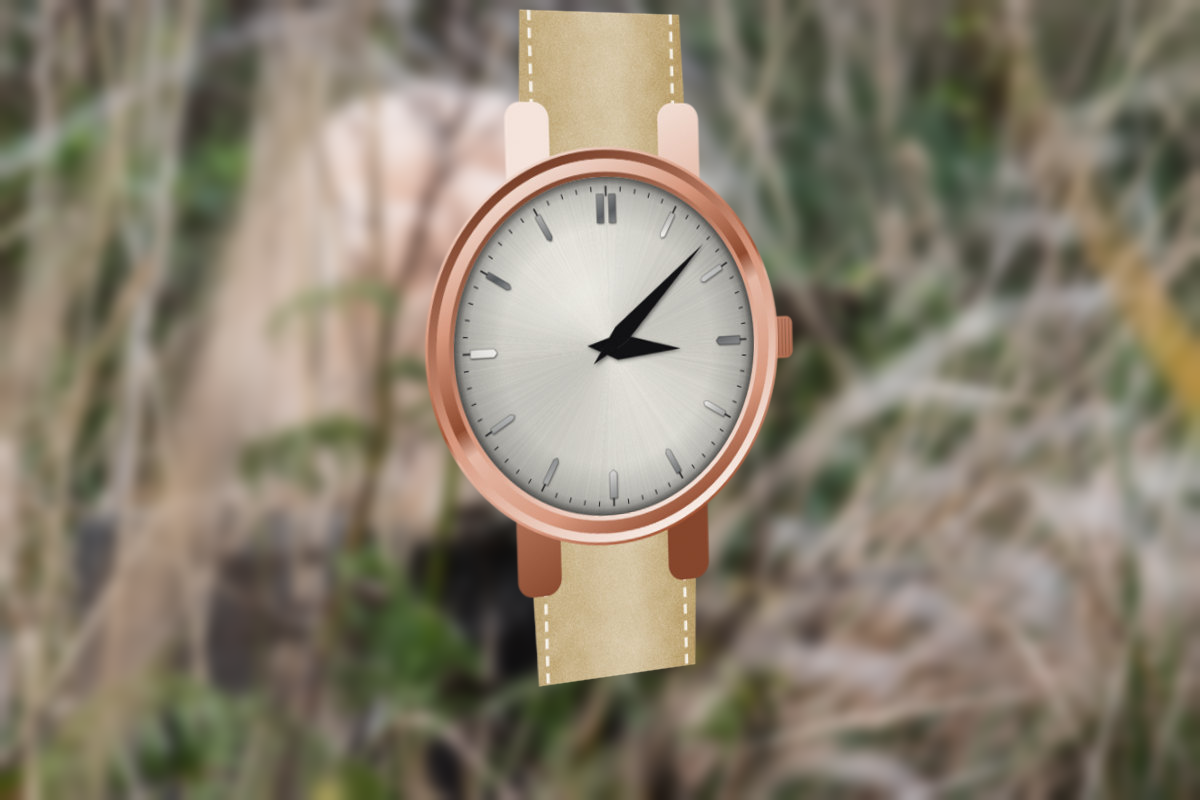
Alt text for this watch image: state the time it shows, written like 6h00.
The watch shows 3h08
